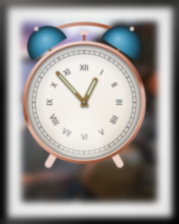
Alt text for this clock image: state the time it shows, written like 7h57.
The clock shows 12h53
